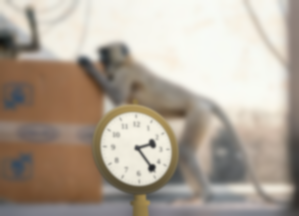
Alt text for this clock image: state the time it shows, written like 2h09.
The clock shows 2h24
